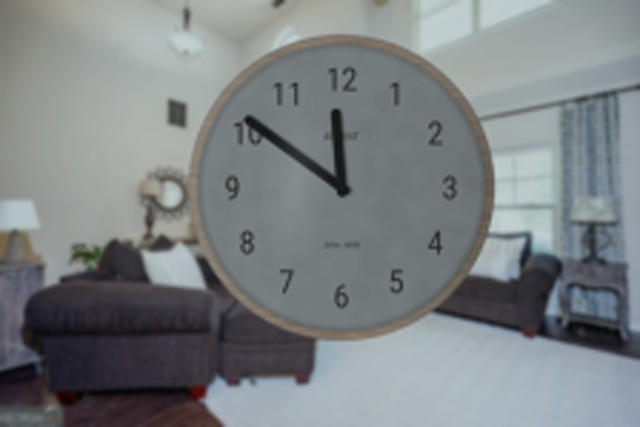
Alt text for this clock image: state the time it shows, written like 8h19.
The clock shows 11h51
